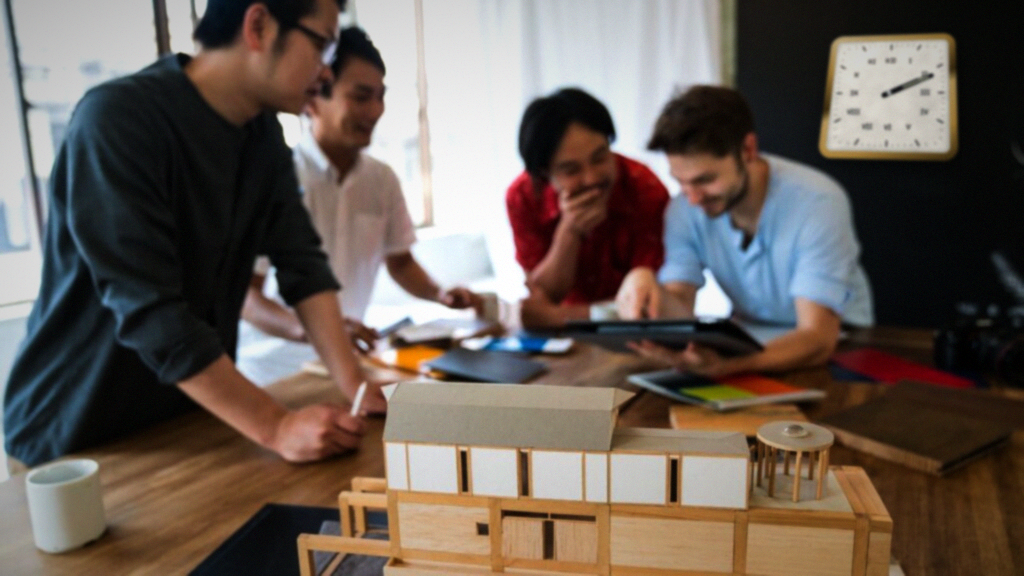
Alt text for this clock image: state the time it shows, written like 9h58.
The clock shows 2h11
